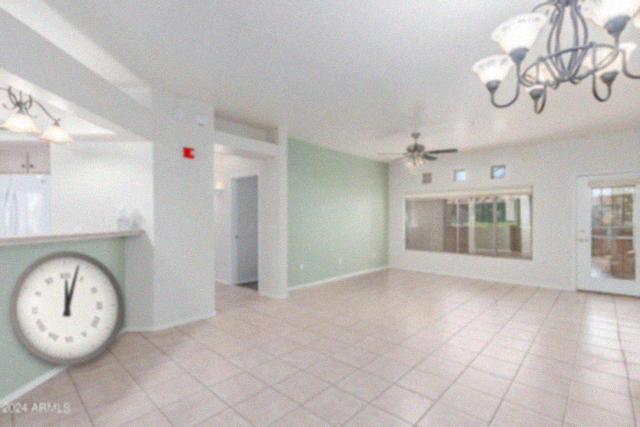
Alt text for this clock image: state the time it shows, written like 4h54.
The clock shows 12h03
